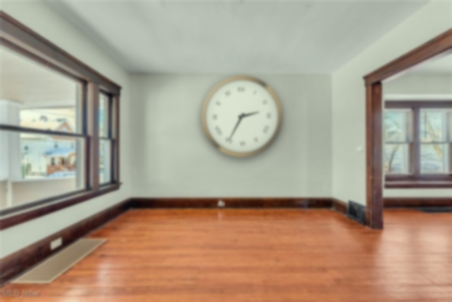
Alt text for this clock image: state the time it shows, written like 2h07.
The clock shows 2h35
